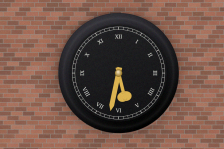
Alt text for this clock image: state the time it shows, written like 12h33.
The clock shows 5h32
